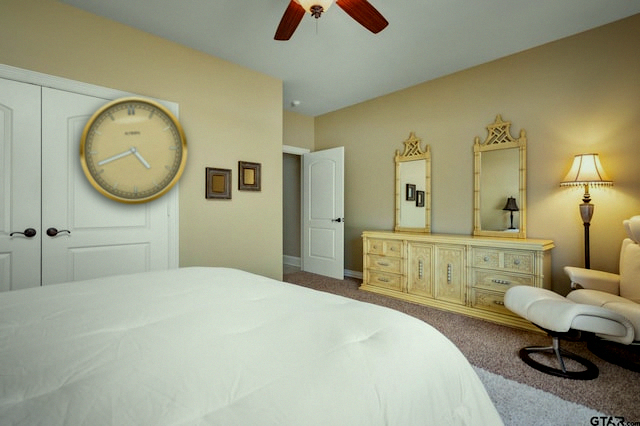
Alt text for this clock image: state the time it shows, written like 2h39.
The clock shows 4h42
